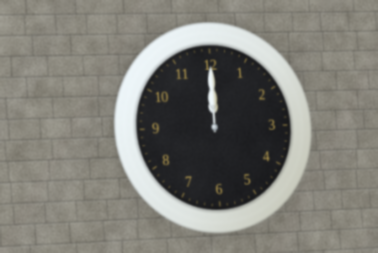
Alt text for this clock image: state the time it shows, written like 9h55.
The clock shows 12h00
